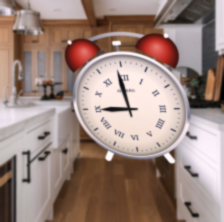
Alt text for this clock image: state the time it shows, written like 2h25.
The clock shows 8h59
